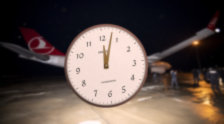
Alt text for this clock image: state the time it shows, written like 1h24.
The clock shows 12h03
